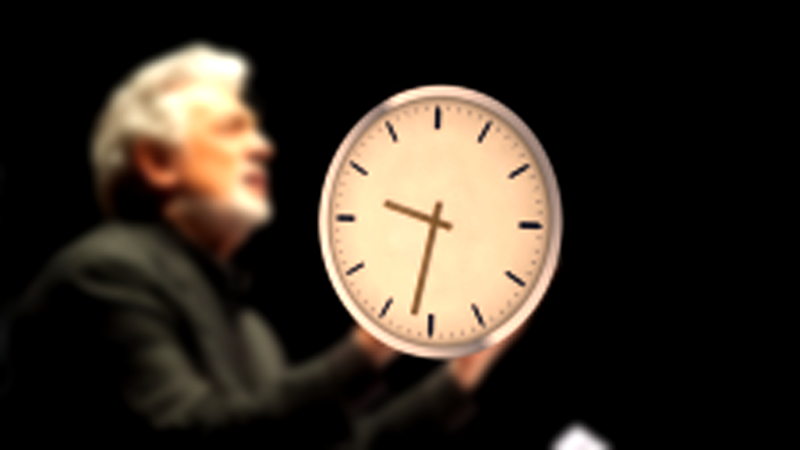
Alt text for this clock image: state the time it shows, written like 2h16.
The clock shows 9h32
